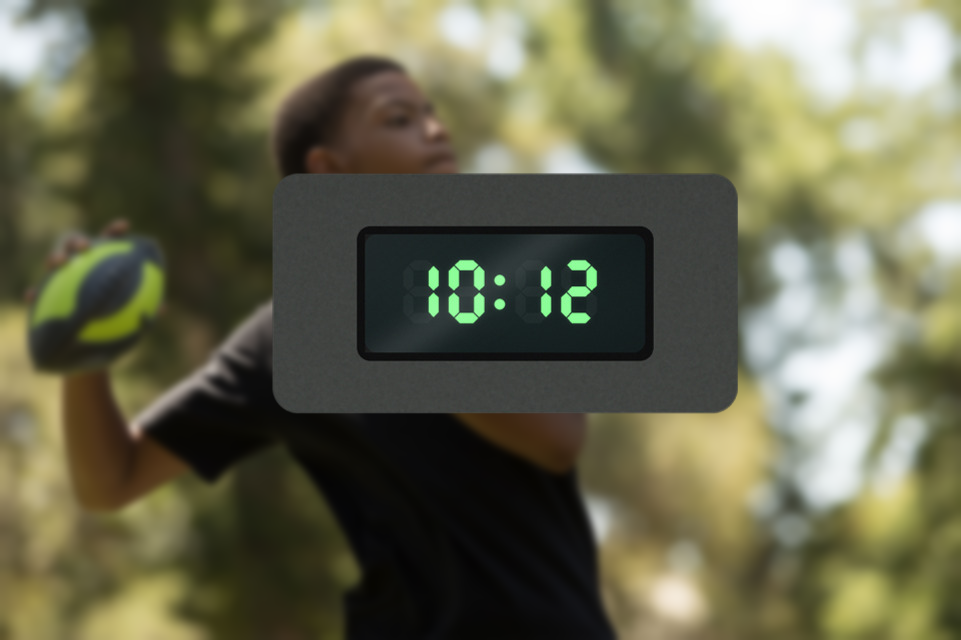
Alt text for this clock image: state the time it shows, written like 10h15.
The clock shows 10h12
